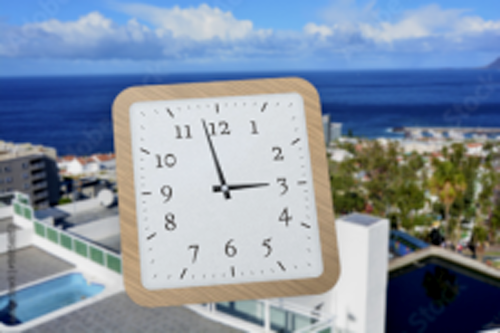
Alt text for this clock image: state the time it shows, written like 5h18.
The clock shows 2h58
